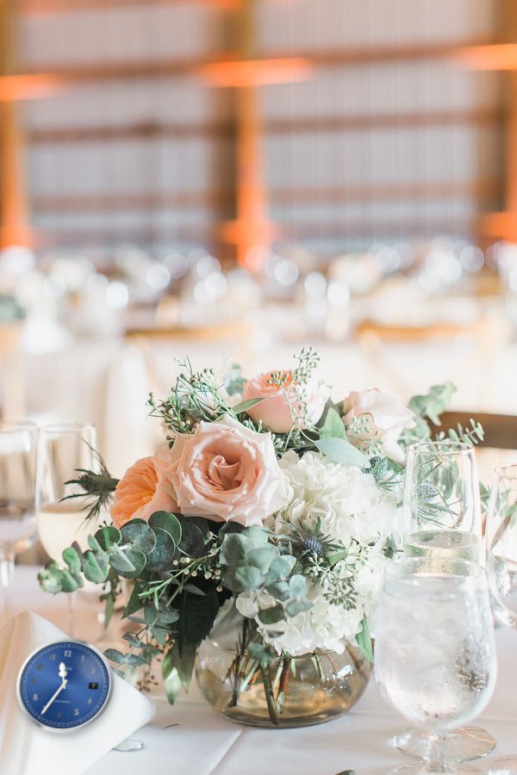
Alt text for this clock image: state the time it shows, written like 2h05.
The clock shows 11h35
